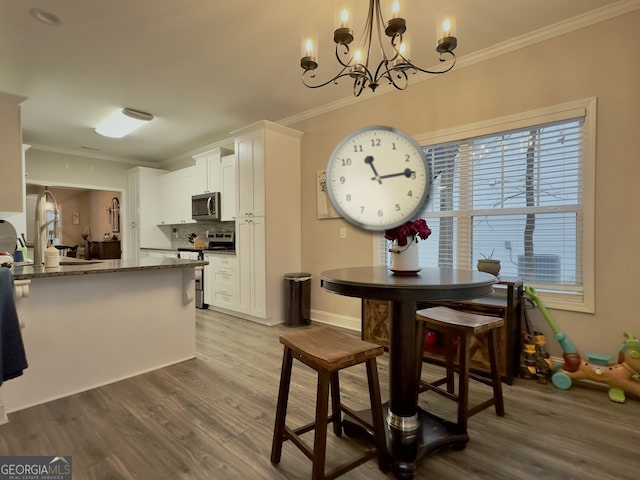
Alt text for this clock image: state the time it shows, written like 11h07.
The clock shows 11h14
